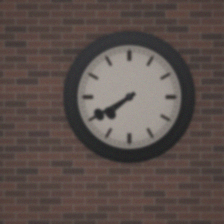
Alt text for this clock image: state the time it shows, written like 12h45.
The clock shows 7h40
